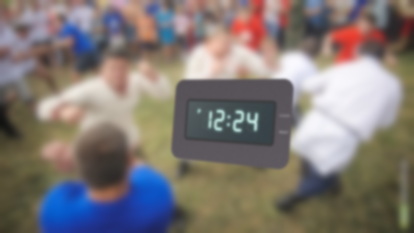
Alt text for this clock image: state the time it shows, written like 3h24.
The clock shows 12h24
